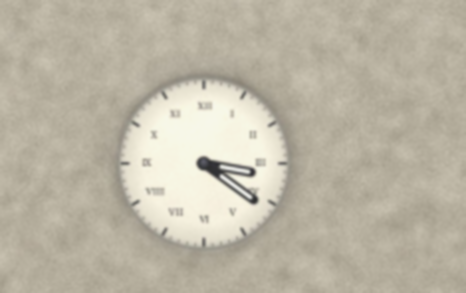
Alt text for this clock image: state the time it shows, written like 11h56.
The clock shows 3h21
